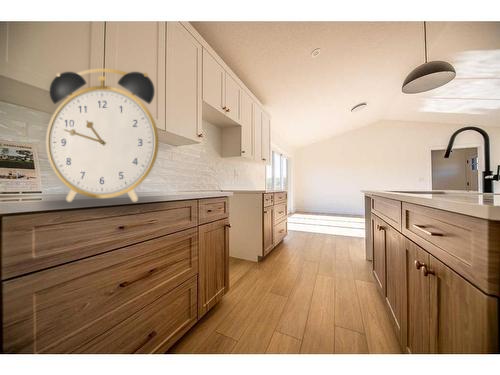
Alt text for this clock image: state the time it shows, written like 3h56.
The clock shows 10h48
